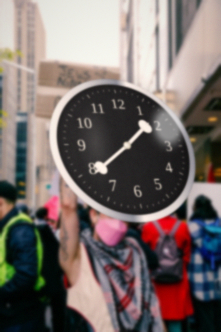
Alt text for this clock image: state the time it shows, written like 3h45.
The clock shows 1h39
